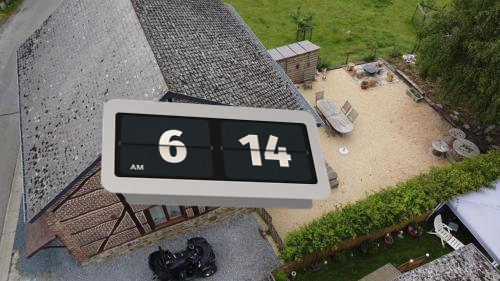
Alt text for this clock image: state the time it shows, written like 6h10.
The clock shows 6h14
